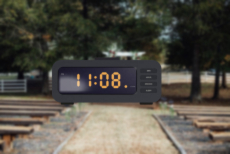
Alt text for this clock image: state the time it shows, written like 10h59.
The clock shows 11h08
